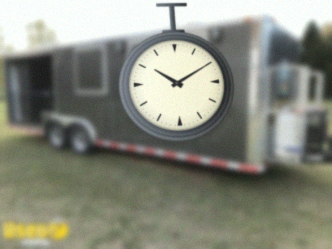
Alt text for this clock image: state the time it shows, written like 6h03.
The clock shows 10h10
